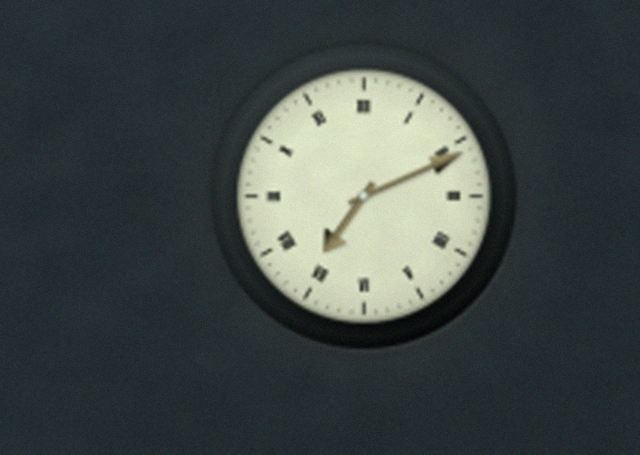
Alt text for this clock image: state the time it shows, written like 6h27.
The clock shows 7h11
